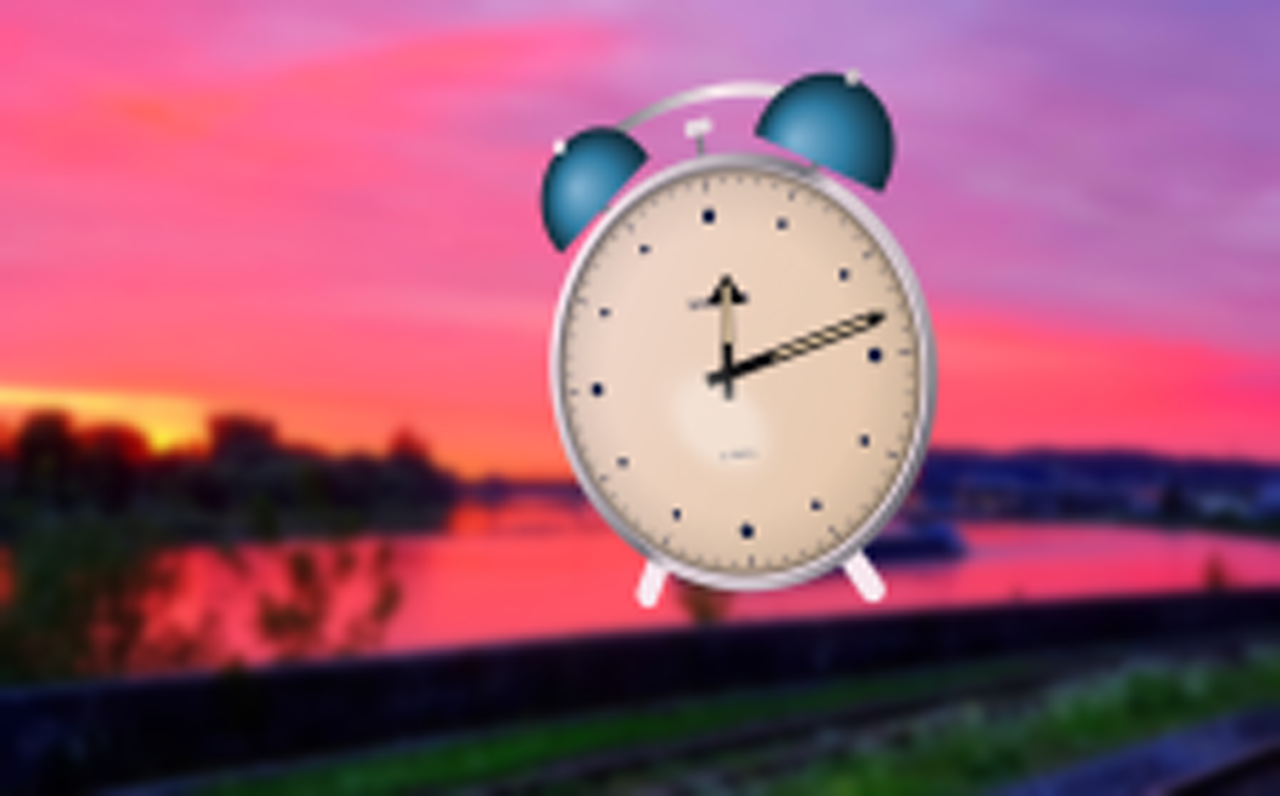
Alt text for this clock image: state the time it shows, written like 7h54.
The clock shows 12h13
